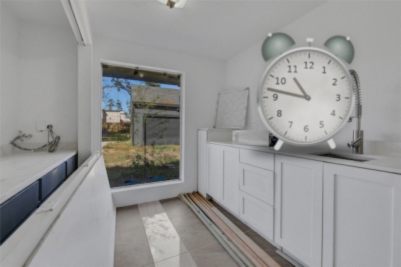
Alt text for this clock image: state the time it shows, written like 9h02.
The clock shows 10h47
